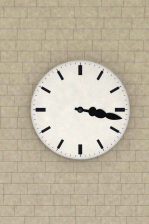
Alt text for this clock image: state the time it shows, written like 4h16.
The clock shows 3h17
